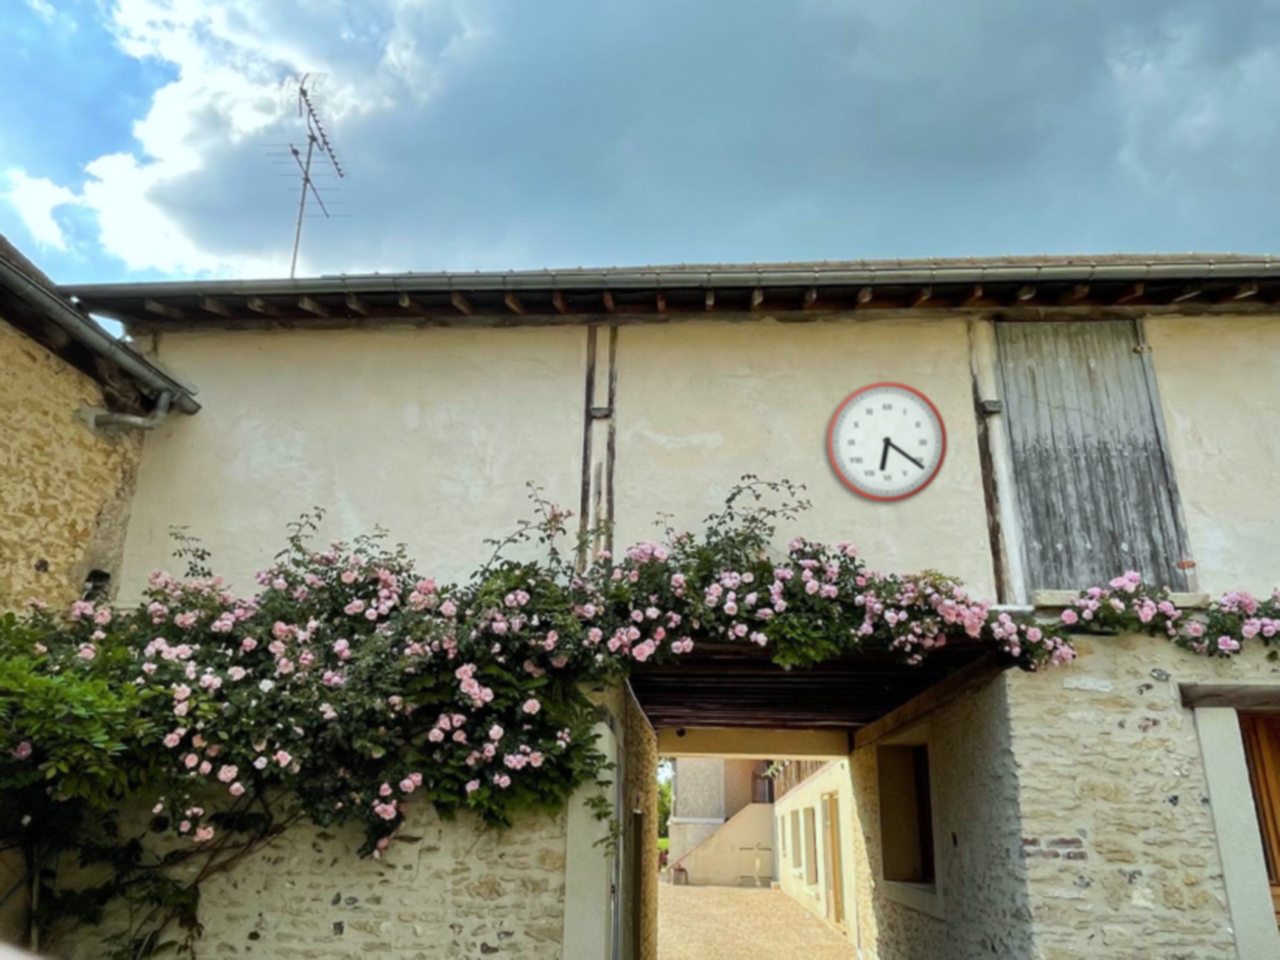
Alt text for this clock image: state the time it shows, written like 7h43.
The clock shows 6h21
